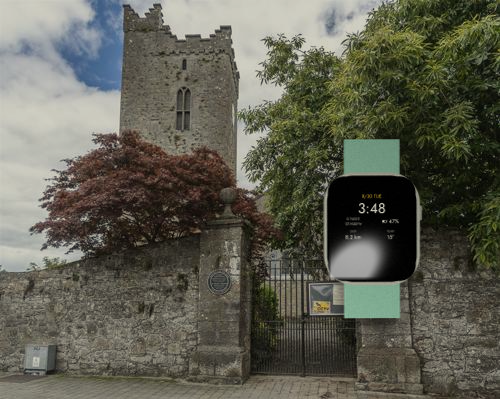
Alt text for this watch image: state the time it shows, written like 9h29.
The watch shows 3h48
